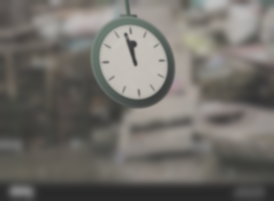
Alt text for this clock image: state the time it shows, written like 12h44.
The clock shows 11h58
